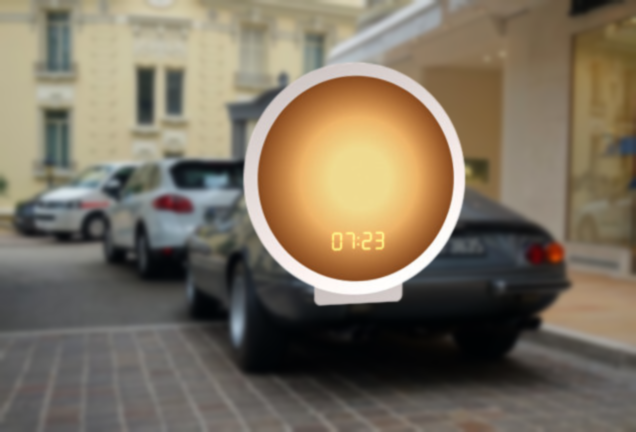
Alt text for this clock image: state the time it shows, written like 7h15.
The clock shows 7h23
